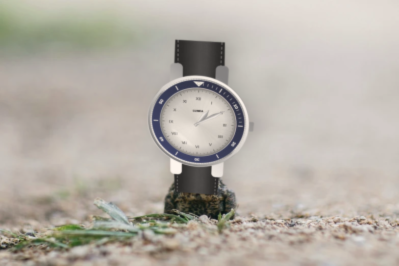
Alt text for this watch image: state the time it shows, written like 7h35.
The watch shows 1h10
